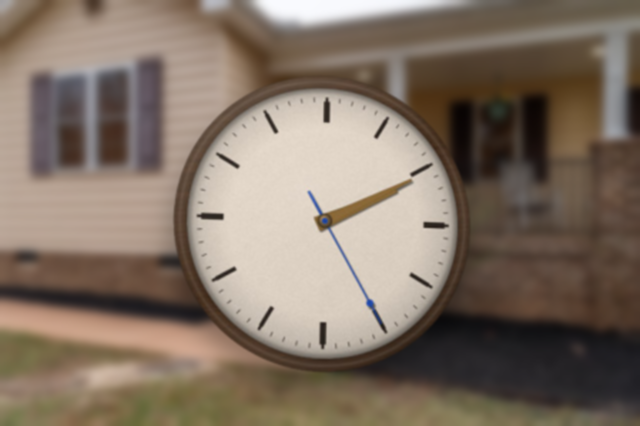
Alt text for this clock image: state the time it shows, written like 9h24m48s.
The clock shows 2h10m25s
